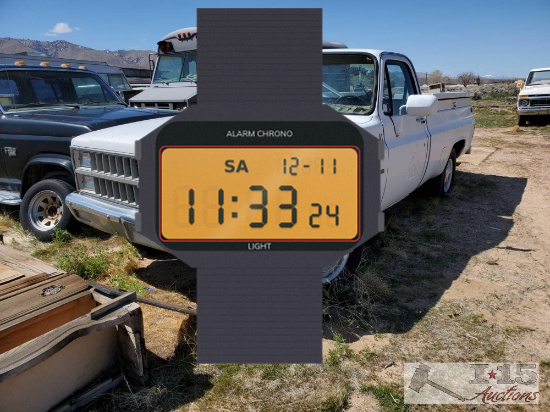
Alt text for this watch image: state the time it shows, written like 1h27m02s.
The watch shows 11h33m24s
